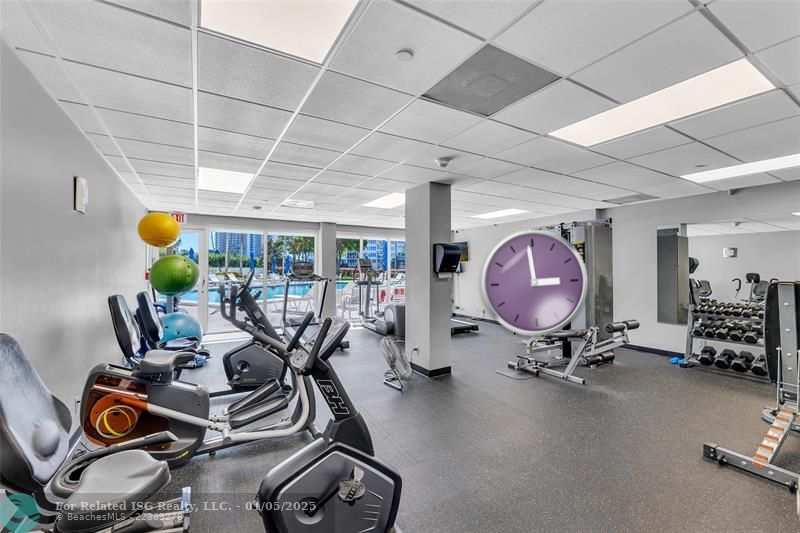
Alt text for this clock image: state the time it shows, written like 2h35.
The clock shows 2h59
